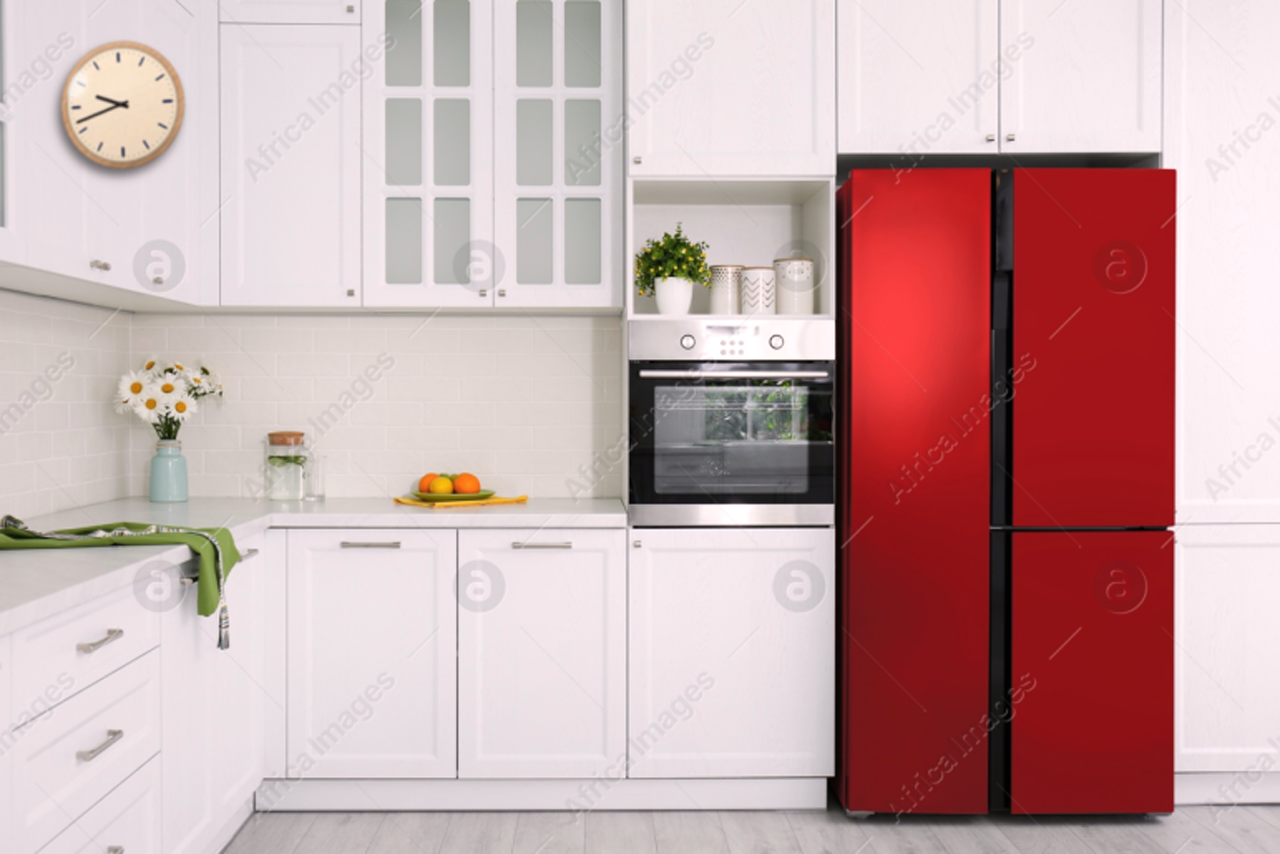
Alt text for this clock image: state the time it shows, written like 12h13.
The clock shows 9h42
